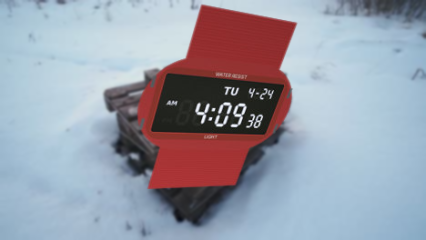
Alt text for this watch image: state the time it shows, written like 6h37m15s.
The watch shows 4h09m38s
